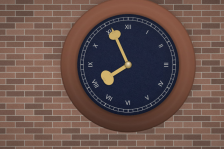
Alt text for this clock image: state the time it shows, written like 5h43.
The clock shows 7h56
